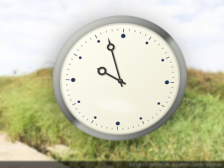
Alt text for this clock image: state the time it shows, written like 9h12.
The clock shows 9h57
